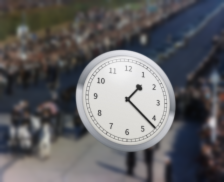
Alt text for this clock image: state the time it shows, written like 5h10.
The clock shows 1h22
